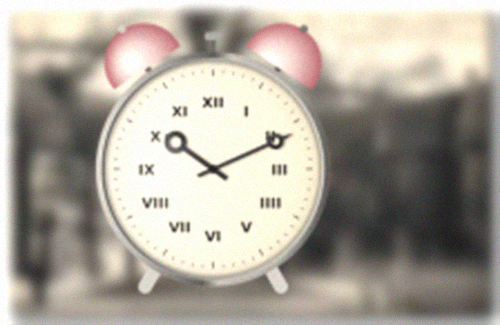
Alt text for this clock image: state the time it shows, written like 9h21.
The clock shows 10h11
